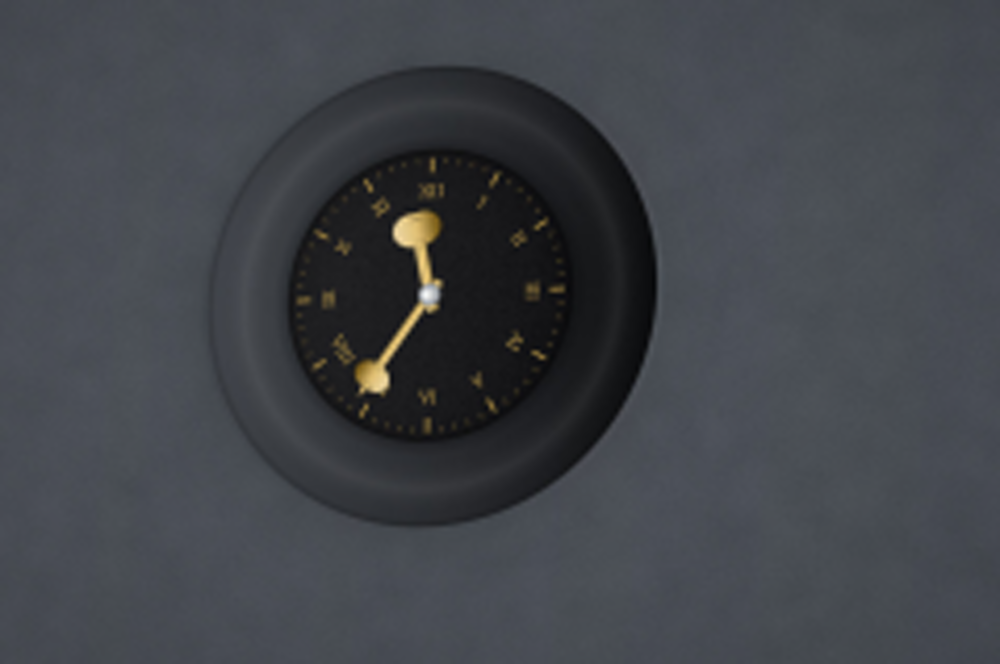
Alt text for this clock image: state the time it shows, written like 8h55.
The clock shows 11h36
